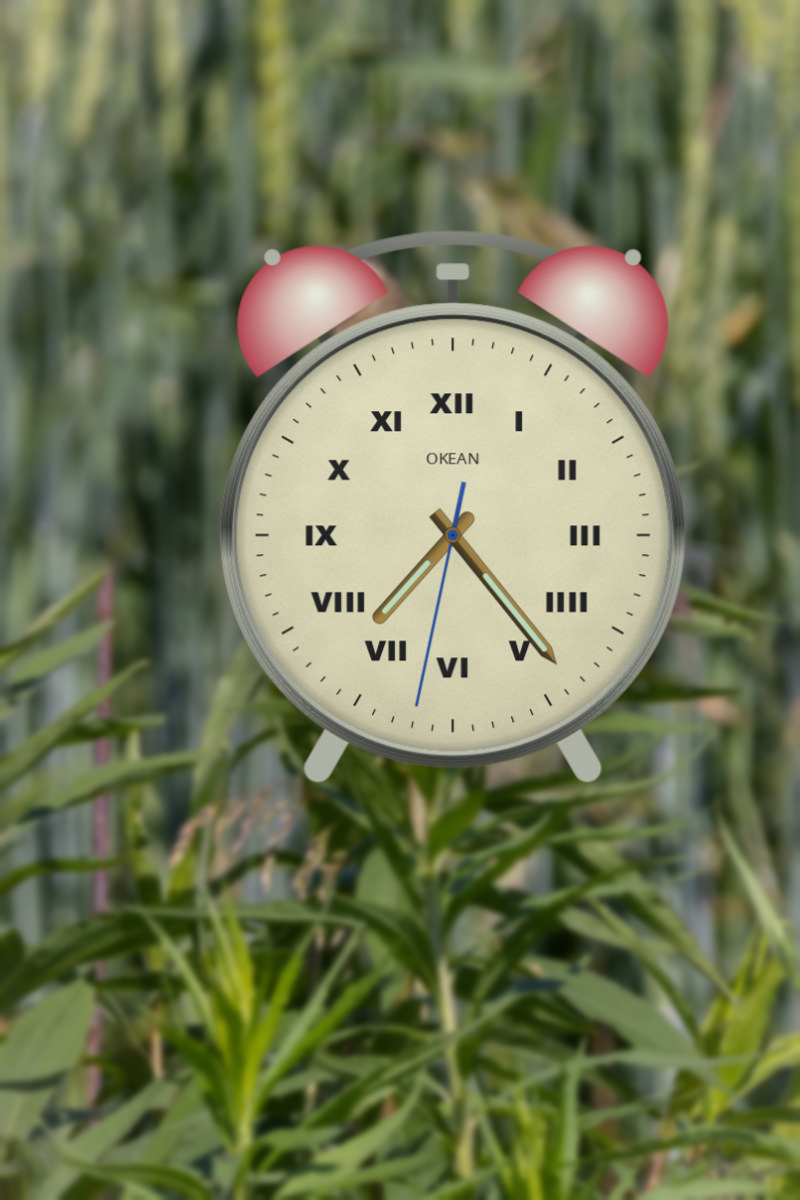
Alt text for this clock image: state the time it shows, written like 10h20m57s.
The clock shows 7h23m32s
